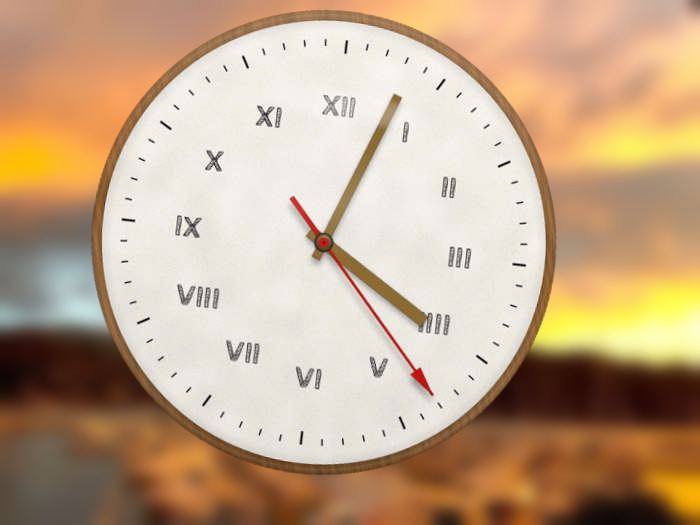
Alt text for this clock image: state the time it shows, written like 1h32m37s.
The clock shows 4h03m23s
